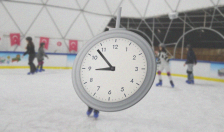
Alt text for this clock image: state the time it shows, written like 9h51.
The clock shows 8h53
